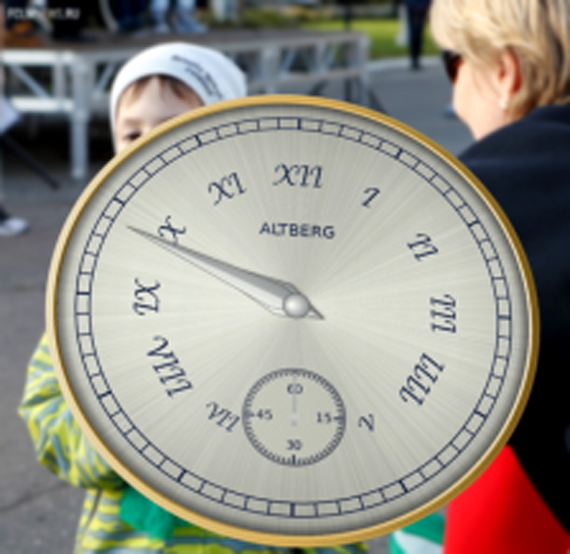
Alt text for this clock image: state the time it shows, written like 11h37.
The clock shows 9h49
